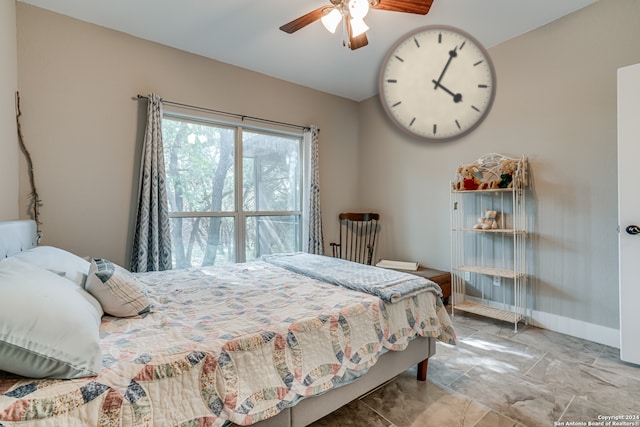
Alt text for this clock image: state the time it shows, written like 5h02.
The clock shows 4h04
